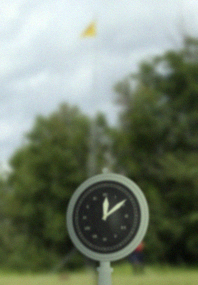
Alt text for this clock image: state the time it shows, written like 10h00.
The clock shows 12h09
